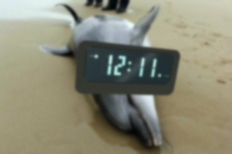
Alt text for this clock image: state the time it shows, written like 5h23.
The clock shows 12h11
